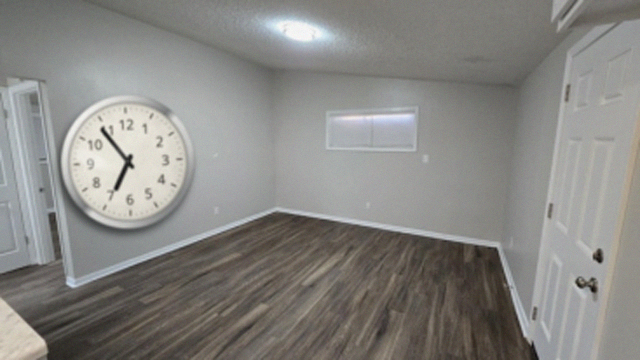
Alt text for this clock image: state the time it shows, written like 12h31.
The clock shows 6h54
